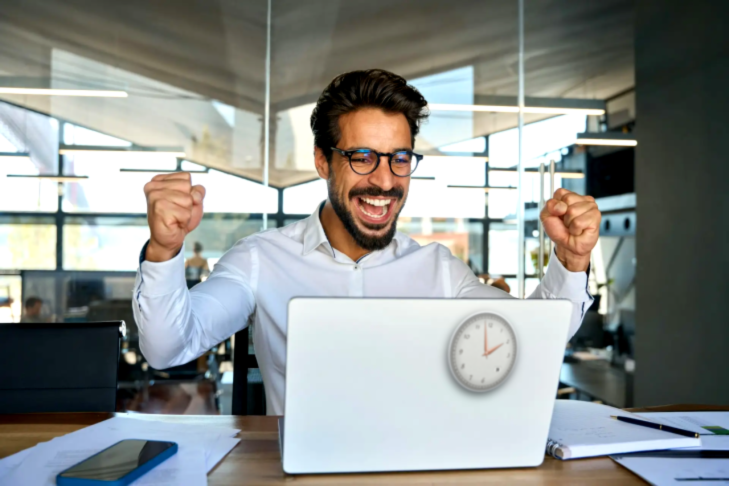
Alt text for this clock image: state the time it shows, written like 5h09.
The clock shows 1h58
